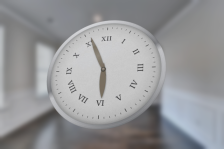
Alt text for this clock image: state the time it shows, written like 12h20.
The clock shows 5h56
